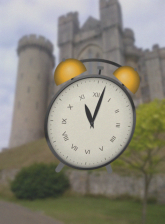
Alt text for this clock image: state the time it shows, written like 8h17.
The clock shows 11h02
